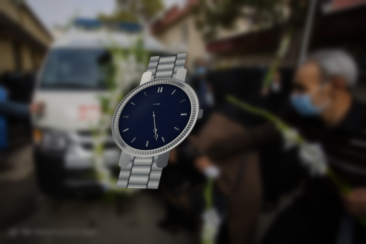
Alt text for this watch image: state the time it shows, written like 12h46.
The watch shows 5h27
